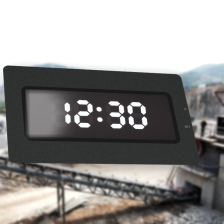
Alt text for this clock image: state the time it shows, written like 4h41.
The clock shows 12h30
